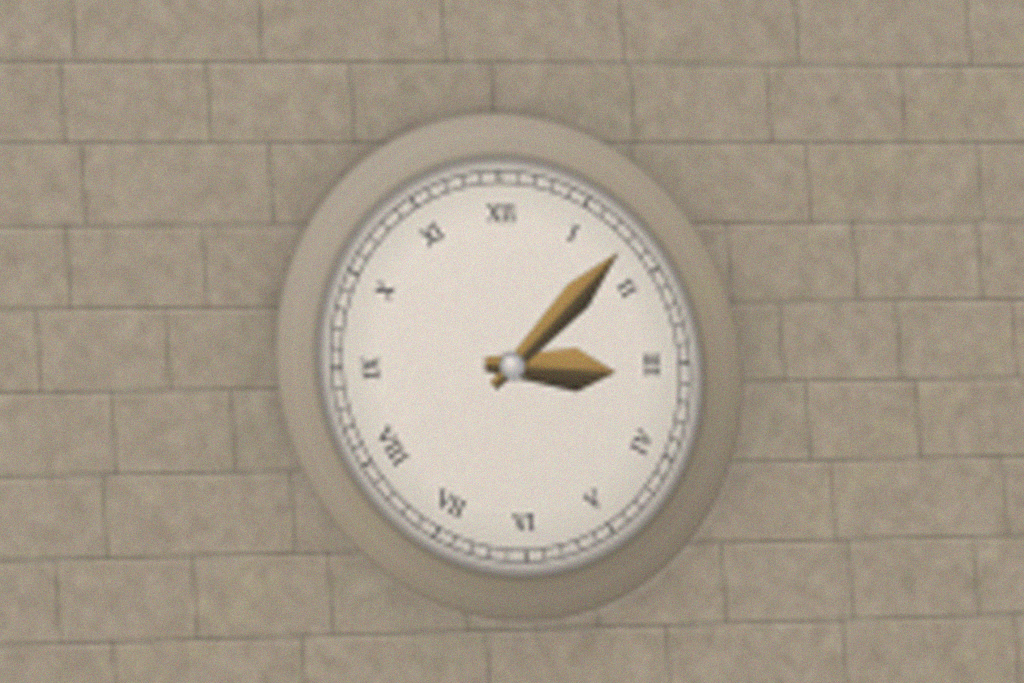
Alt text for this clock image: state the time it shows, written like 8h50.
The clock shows 3h08
